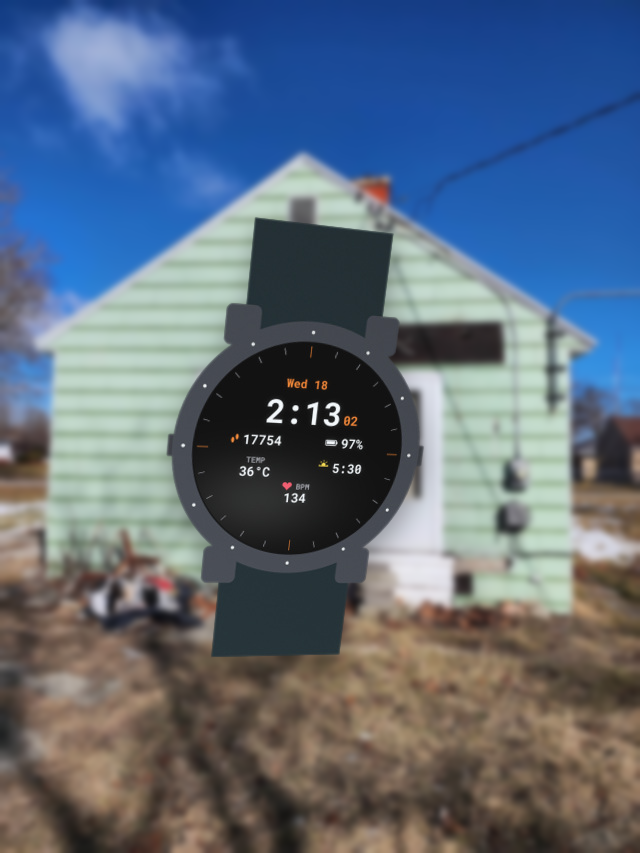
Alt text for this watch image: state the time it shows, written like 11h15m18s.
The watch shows 2h13m02s
